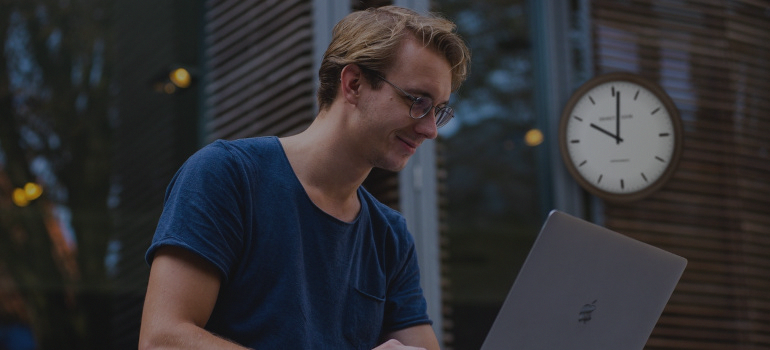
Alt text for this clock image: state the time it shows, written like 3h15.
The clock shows 10h01
